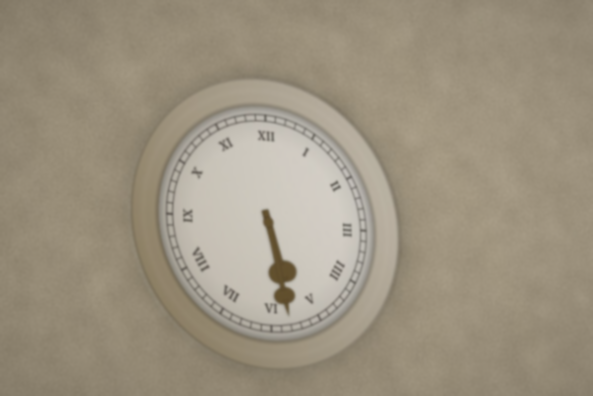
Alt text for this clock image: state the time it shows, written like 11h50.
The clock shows 5h28
